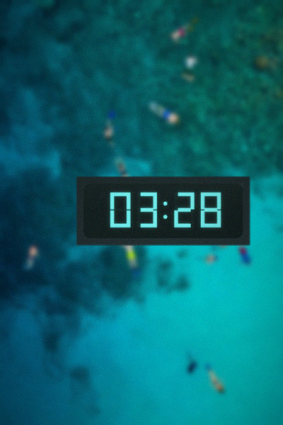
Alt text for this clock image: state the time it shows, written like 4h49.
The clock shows 3h28
